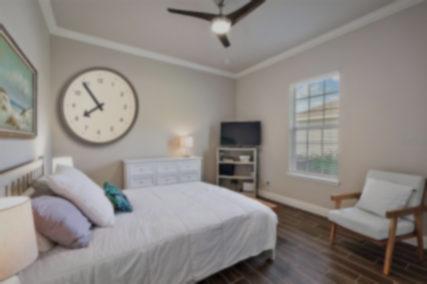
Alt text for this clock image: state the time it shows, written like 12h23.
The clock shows 7h54
